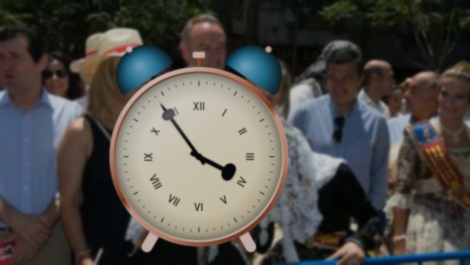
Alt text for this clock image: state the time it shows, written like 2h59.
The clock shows 3h54
